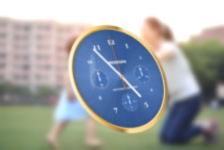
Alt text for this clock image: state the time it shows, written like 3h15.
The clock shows 4h54
